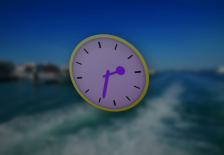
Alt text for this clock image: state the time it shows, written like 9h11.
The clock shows 2h34
